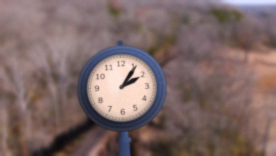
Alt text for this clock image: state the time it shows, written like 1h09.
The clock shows 2h06
